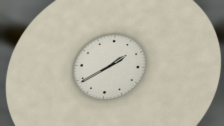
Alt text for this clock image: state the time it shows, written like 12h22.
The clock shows 1h39
